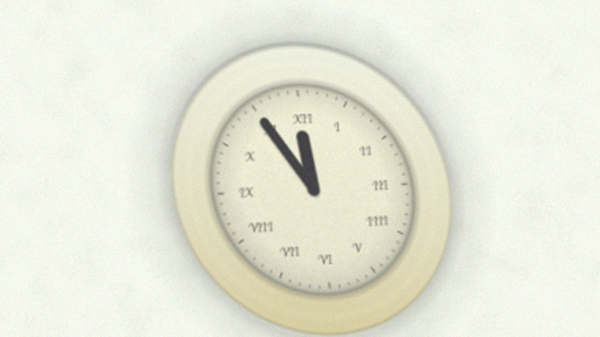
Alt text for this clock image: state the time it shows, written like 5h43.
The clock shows 11h55
